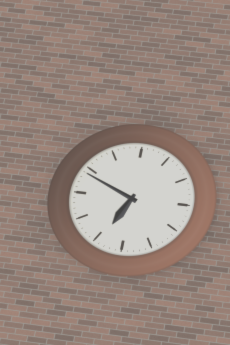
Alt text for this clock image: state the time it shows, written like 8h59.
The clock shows 6h49
